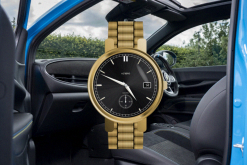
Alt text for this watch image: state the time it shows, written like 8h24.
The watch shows 4h49
